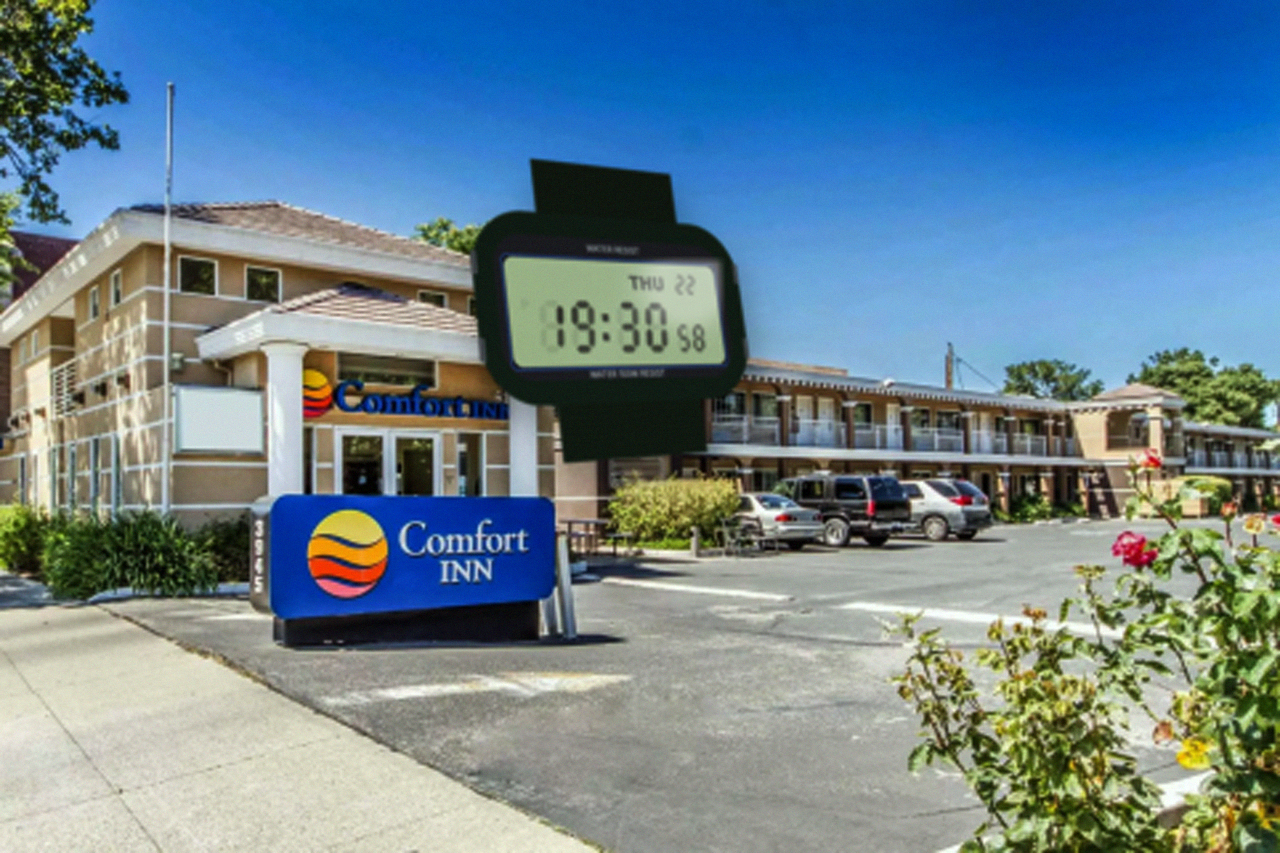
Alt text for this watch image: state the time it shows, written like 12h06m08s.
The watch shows 19h30m58s
